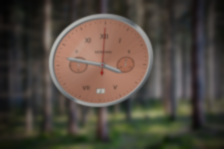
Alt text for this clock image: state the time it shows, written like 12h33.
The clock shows 3h47
